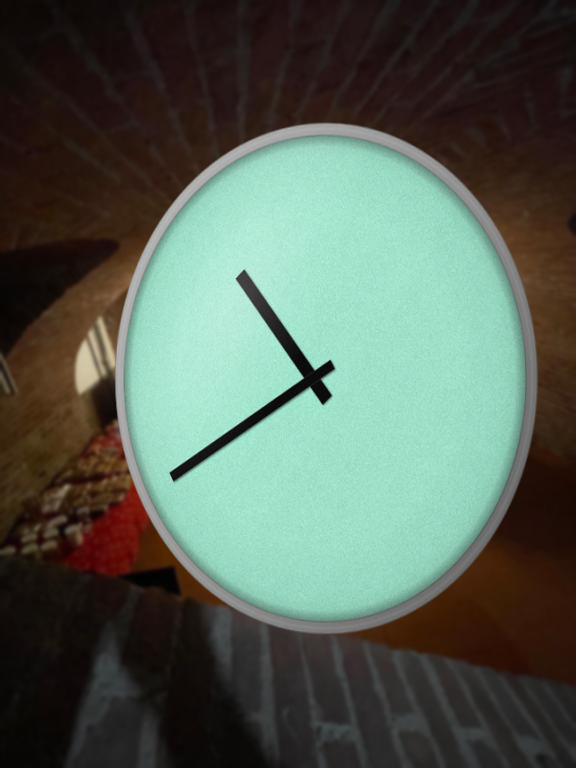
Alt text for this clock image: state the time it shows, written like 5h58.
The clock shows 10h40
